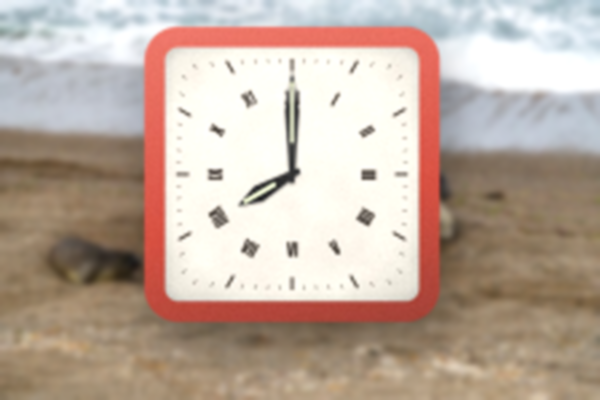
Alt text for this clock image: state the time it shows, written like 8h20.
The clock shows 8h00
